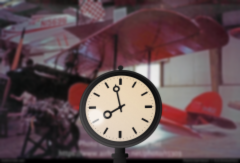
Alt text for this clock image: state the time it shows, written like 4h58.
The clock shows 7h58
